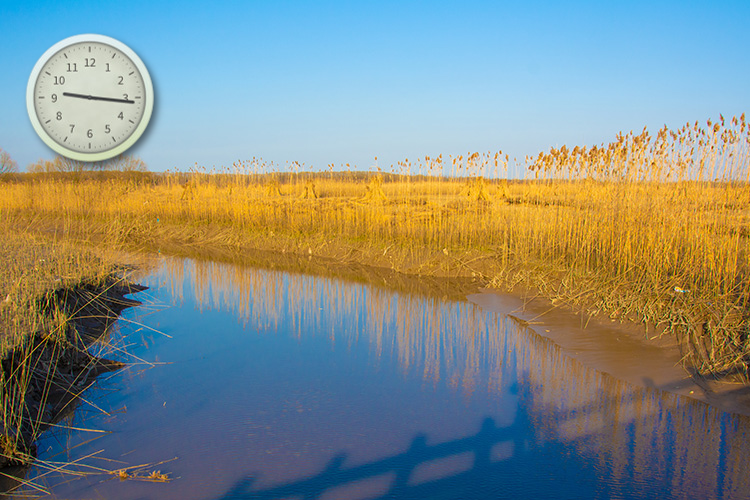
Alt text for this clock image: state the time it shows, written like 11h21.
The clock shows 9h16
